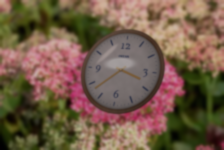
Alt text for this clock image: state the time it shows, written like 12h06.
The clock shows 3h38
